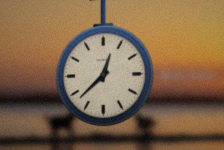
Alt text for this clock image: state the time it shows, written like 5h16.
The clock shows 12h38
